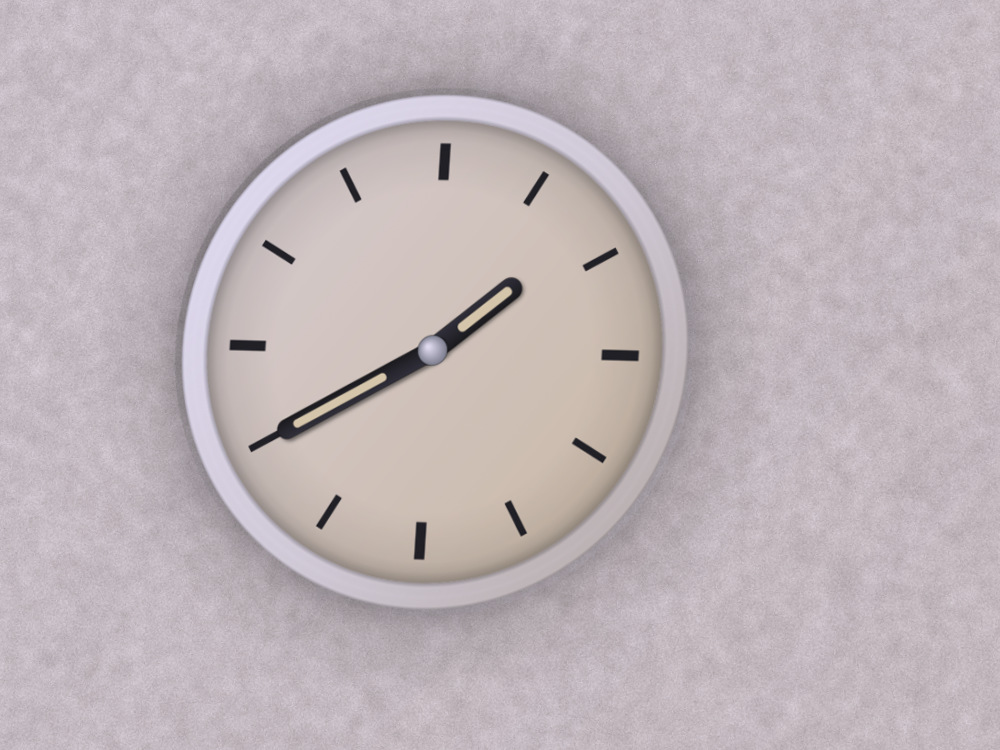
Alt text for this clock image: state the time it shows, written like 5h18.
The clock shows 1h40
